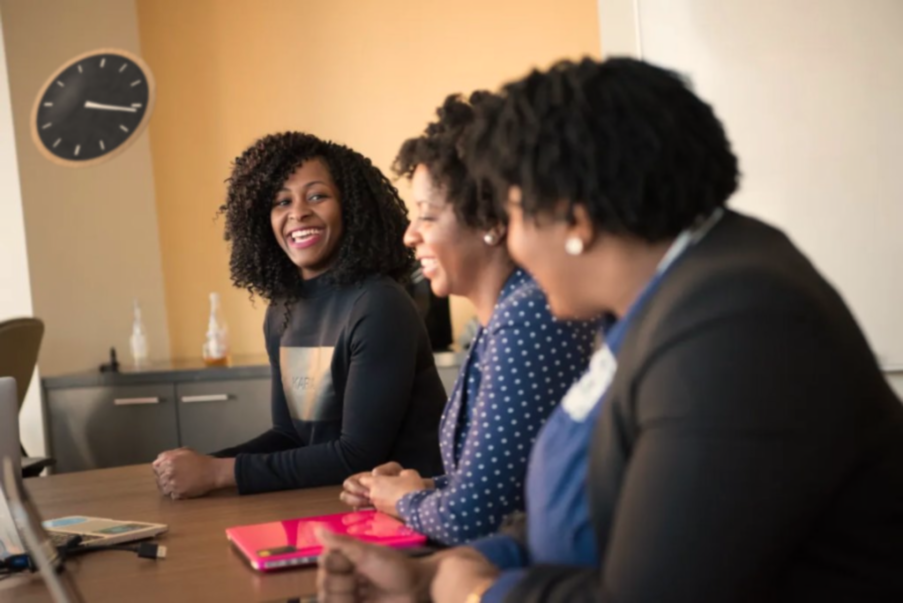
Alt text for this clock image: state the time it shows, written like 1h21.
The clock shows 3h16
